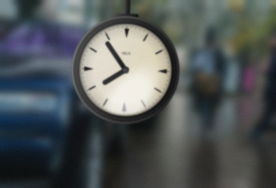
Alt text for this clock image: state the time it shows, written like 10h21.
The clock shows 7h54
